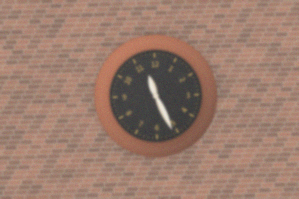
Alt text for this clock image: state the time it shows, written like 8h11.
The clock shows 11h26
